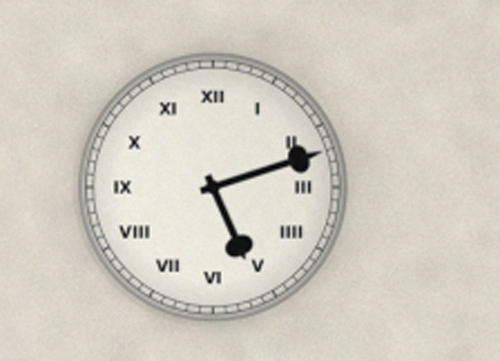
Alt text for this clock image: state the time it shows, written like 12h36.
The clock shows 5h12
